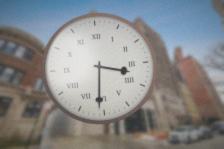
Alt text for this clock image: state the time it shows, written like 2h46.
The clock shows 3h31
